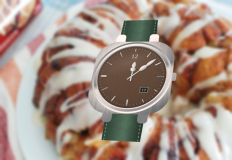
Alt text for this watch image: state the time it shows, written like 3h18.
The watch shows 12h08
